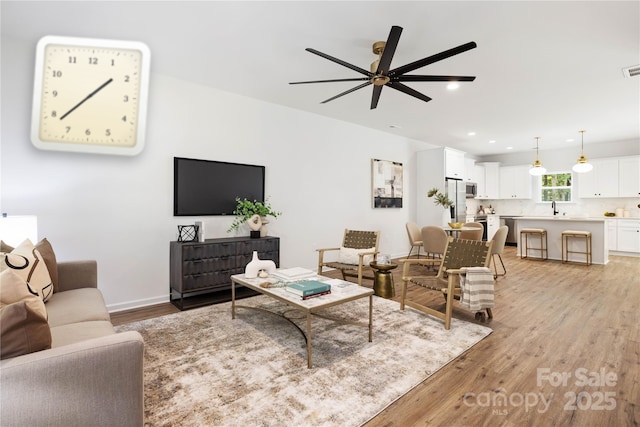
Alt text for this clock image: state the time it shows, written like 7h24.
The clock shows 1h38
